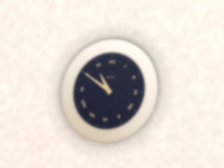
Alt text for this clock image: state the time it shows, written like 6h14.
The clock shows 10h50
